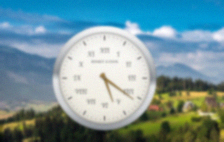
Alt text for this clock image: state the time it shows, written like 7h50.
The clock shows 5h21
